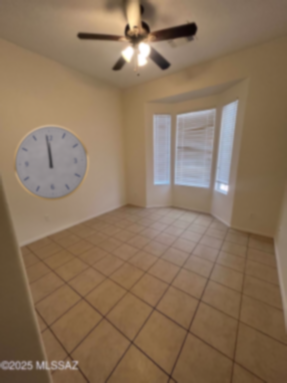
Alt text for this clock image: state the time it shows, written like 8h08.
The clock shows 11h59
